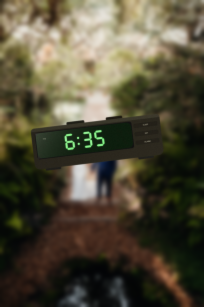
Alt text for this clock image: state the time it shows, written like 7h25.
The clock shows 6h35
